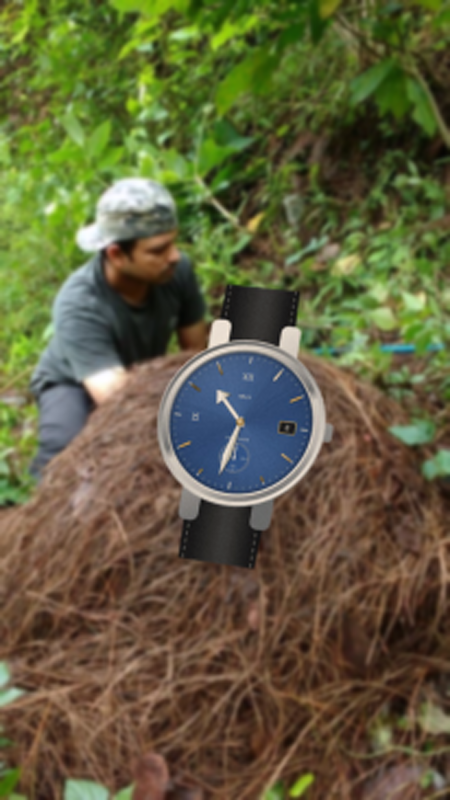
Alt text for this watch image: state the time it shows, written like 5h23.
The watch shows 10h32
